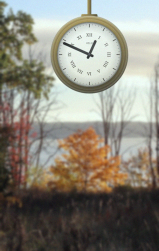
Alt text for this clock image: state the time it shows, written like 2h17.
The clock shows 12h49
